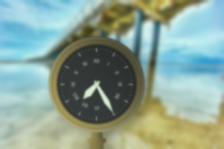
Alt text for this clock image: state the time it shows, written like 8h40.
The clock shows 7h25
